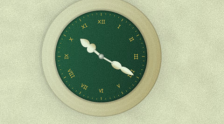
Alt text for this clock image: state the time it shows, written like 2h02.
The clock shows 10h20
